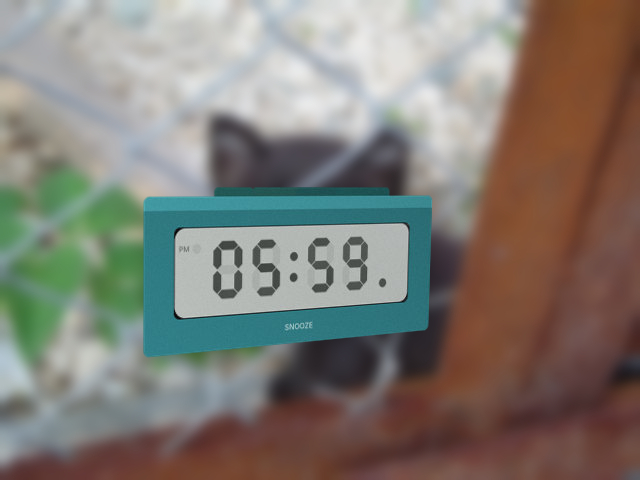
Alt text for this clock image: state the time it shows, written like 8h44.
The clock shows 5h59
